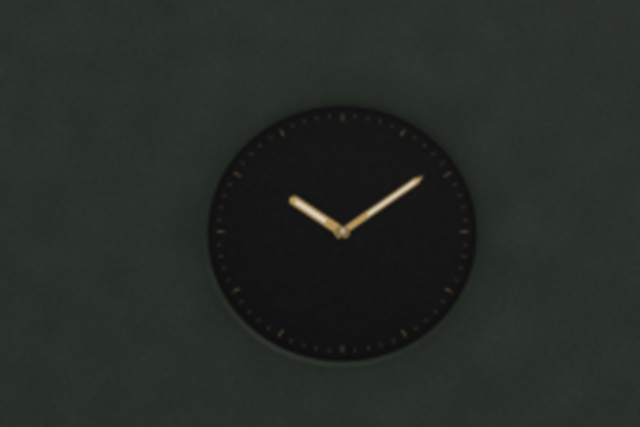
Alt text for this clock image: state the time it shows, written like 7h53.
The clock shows 10h09
